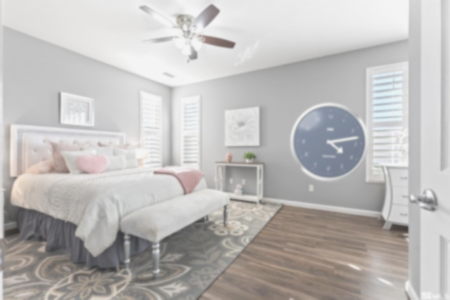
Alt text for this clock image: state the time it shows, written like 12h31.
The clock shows 4h13
